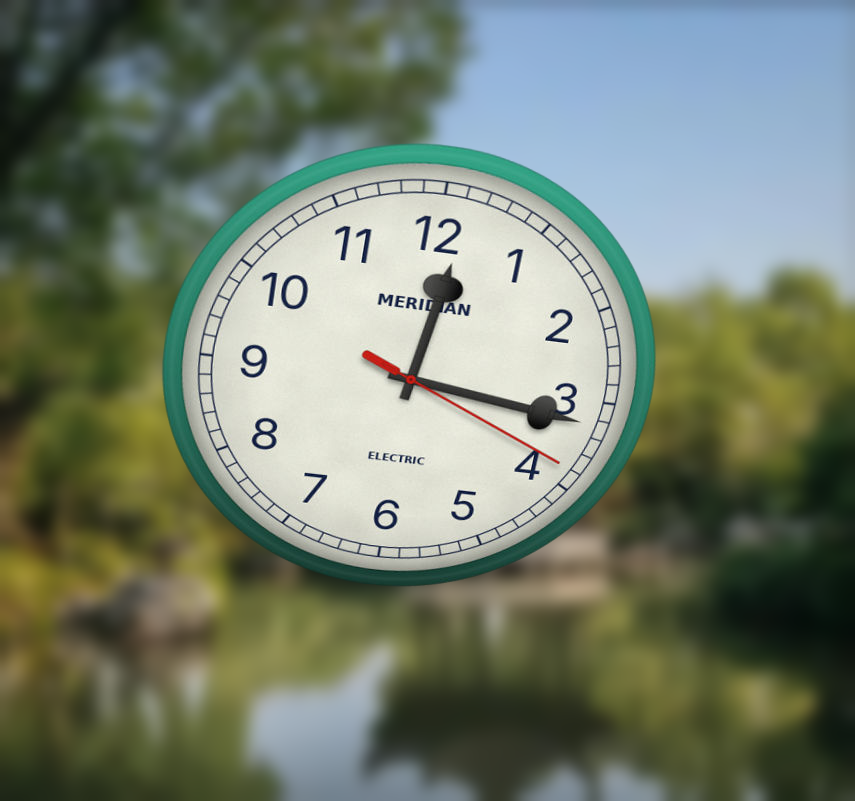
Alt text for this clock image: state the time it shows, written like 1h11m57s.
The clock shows 12h16m19s
